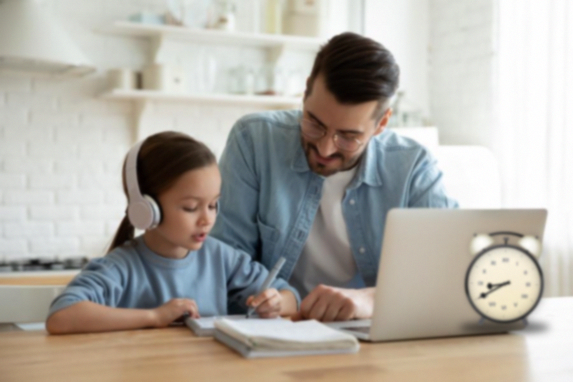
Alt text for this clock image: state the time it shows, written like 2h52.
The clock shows 8h40
